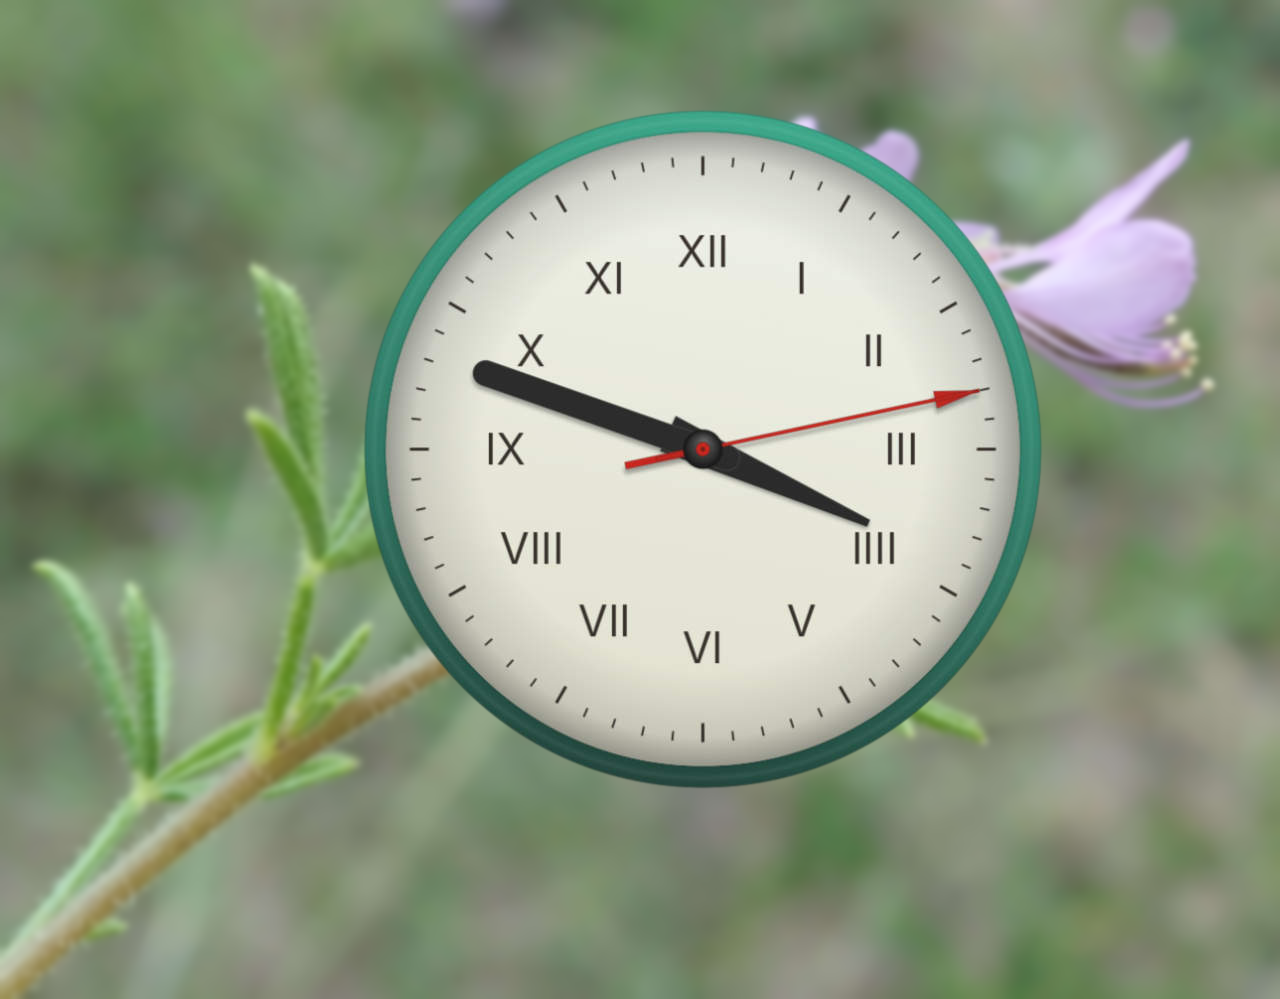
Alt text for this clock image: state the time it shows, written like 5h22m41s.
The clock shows 3h48m13s
